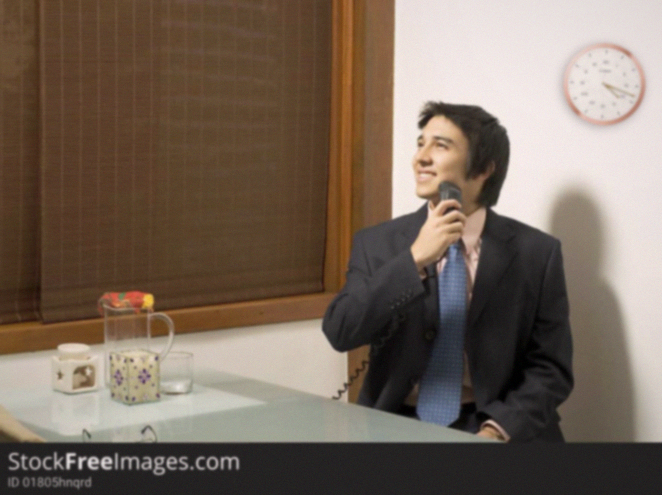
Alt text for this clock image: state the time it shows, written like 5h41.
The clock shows 4h18
